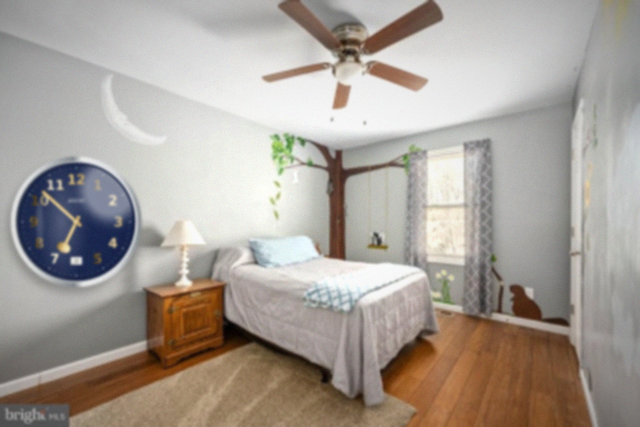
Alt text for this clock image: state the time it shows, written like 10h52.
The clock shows 6h52
